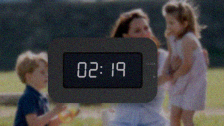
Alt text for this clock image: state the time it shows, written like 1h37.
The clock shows 2h19
